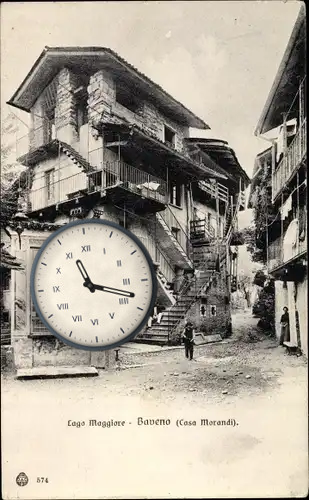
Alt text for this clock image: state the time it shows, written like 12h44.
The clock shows 11h18
